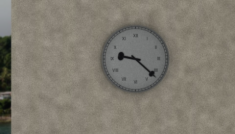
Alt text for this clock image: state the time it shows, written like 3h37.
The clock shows 9h22
